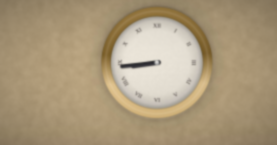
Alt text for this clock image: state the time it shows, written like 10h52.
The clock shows 8h44
